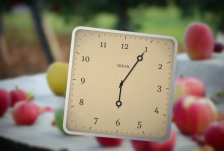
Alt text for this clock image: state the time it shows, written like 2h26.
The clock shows 6h05
